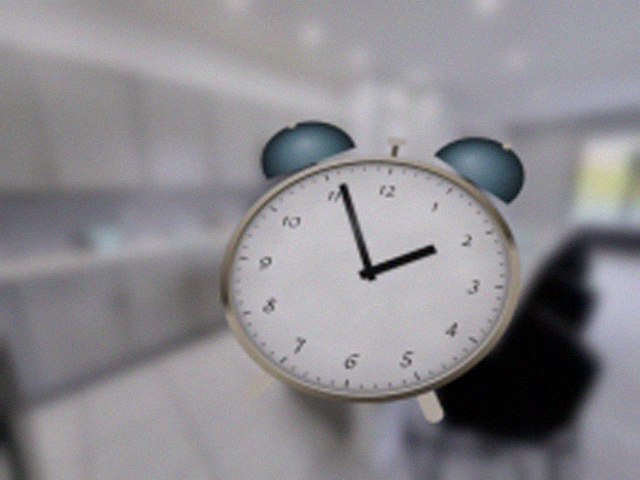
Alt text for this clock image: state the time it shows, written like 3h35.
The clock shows 1h56
